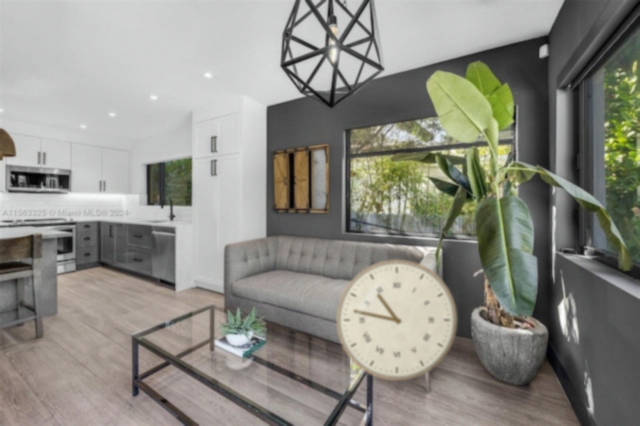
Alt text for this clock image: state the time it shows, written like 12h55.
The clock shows 10h47
